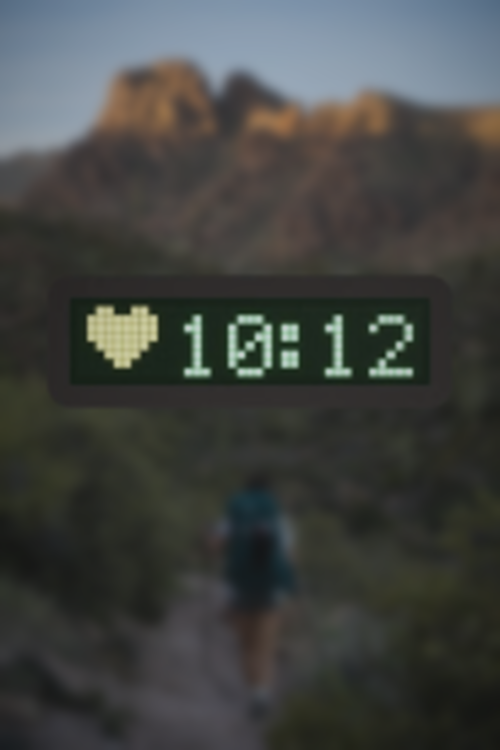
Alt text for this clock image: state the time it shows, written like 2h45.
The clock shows 10h12
